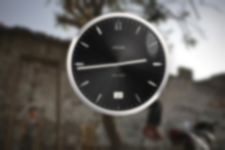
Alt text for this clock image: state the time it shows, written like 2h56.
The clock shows 2h44
